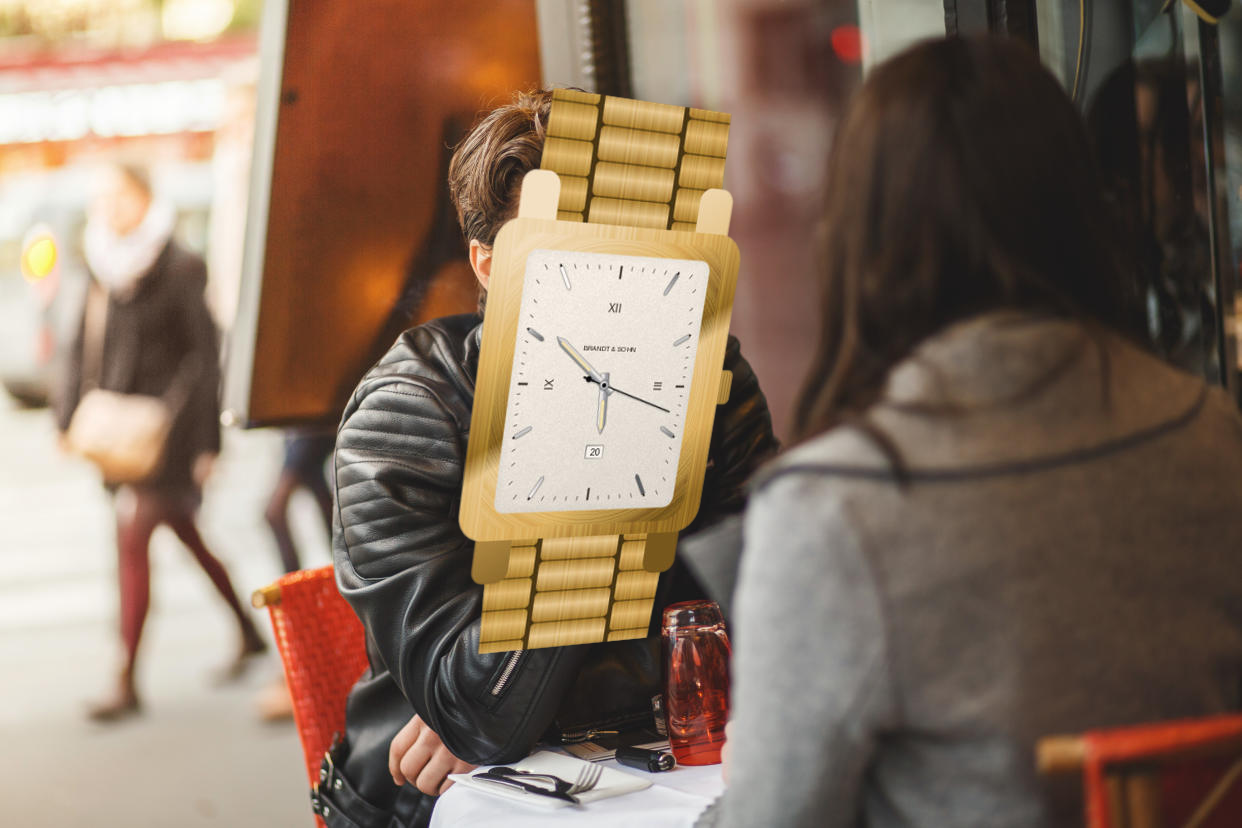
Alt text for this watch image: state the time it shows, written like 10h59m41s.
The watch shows 5h51m18s
